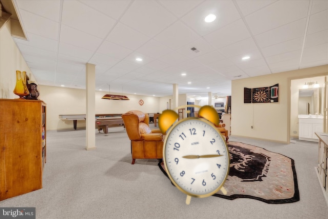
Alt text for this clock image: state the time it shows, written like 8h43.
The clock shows 9h16
